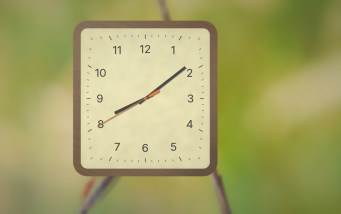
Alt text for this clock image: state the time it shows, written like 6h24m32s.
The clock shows 8h08m40s
